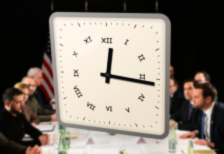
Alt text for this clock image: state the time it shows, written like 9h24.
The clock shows 12h16
